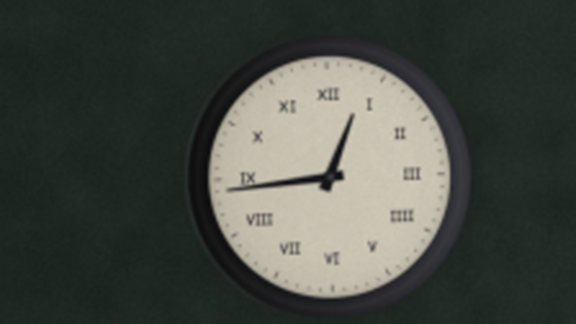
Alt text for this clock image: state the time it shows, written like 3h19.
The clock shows 12h44
